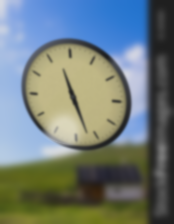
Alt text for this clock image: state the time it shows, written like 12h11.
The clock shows 11h27
